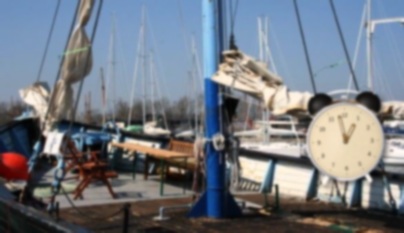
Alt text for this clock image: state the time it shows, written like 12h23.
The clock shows 12h58
